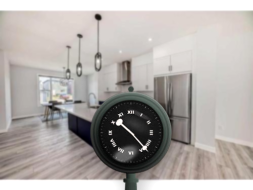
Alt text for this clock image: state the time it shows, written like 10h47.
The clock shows 10h23
